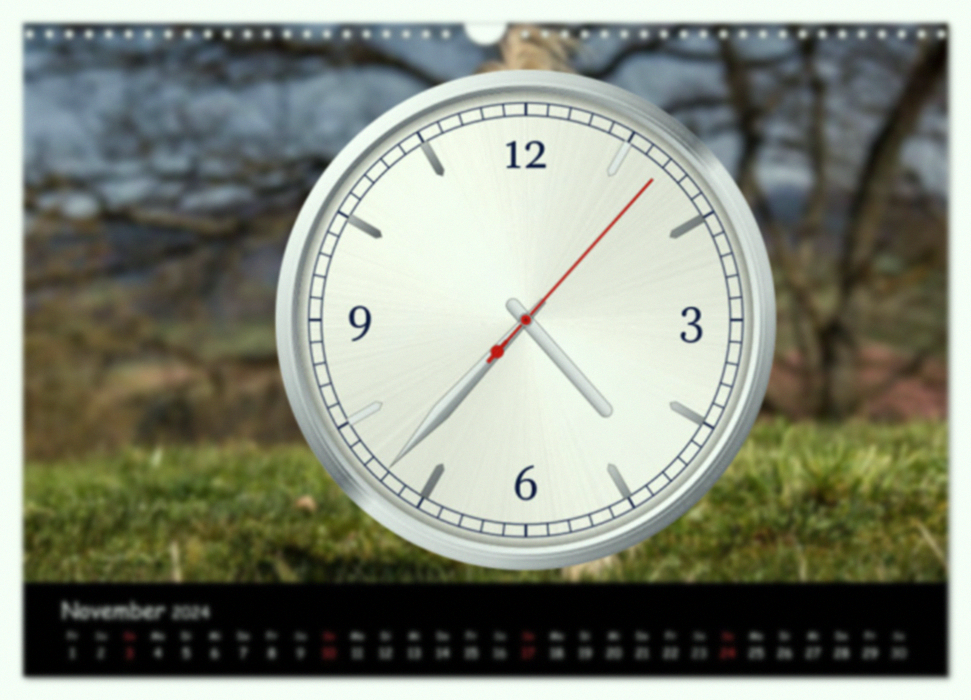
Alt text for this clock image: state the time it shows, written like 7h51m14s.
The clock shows 4h37m07s
